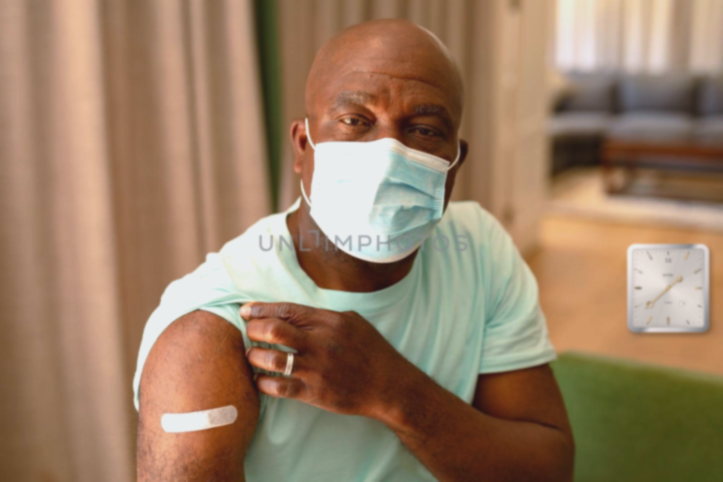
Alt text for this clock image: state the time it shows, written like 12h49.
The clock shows 1h38
